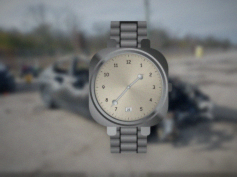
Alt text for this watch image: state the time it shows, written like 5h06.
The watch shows 1h37
